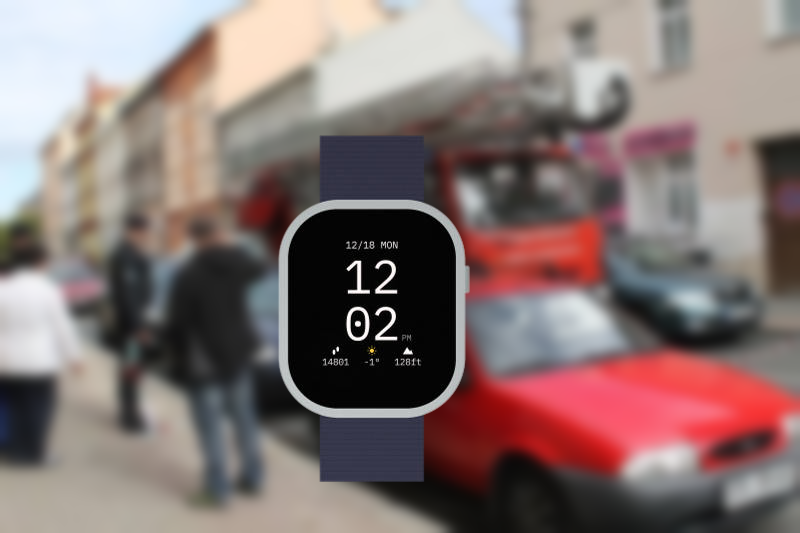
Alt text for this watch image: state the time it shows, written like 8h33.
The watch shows 12h02
